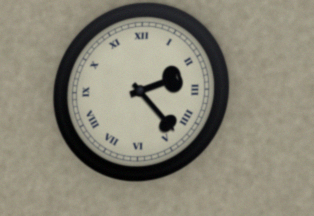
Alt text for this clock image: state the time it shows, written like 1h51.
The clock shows 2h23
